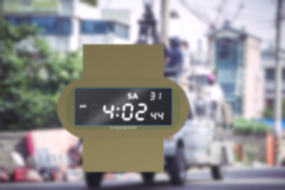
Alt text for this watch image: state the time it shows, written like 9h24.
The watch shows 4h02
